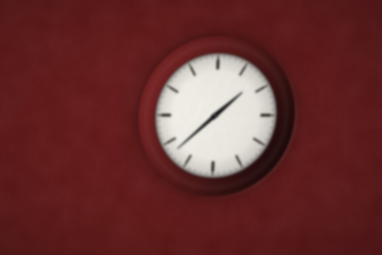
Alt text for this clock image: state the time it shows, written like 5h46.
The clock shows 1h38
